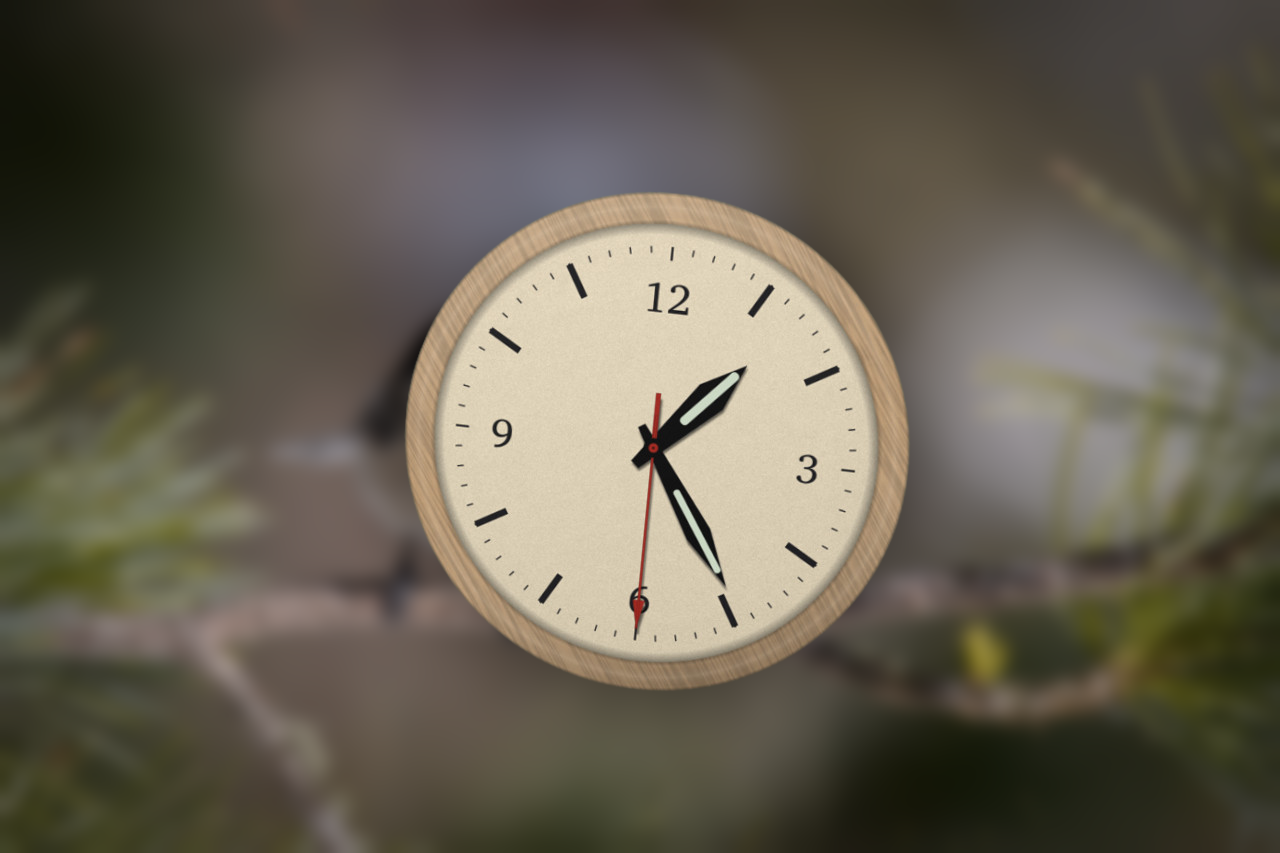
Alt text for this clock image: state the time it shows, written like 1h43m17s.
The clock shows 1h24m30s
